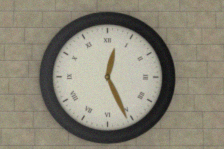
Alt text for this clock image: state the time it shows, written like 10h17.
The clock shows 12h26
